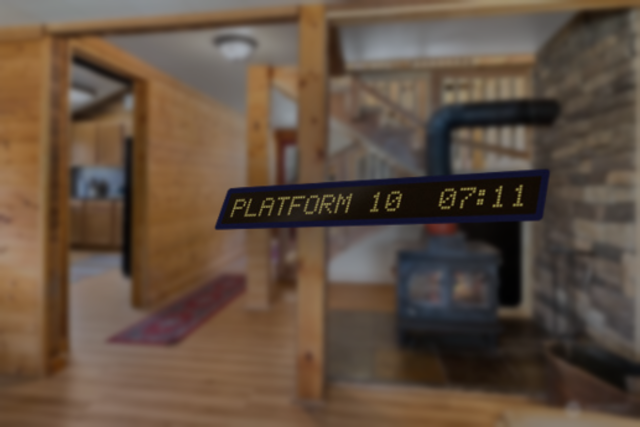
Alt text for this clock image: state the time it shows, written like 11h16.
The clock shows 7h11
